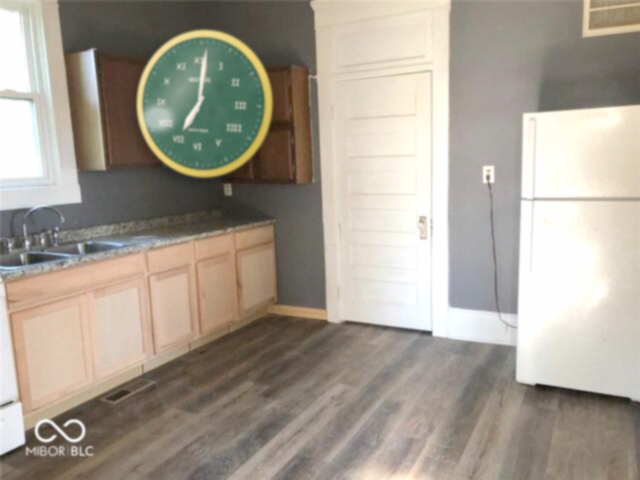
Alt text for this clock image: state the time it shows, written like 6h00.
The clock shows 7h01
